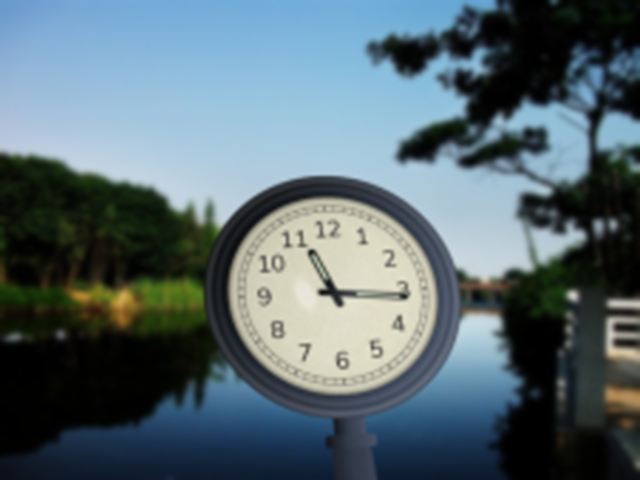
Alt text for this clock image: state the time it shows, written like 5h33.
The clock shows 11h16
